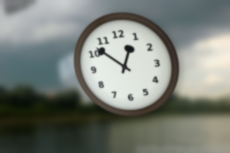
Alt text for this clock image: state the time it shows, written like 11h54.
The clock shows 12h52
